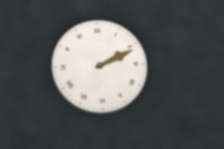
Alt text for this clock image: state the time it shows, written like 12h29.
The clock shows 2h11
